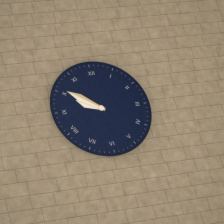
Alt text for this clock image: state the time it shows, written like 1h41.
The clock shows 9h51
